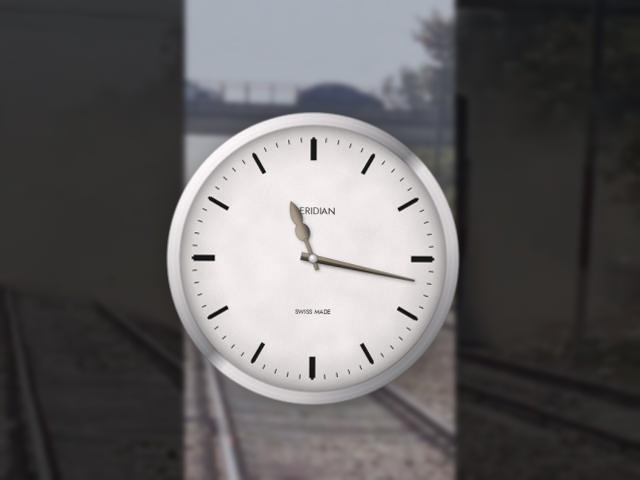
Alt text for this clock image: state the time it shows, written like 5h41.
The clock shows 11h17
